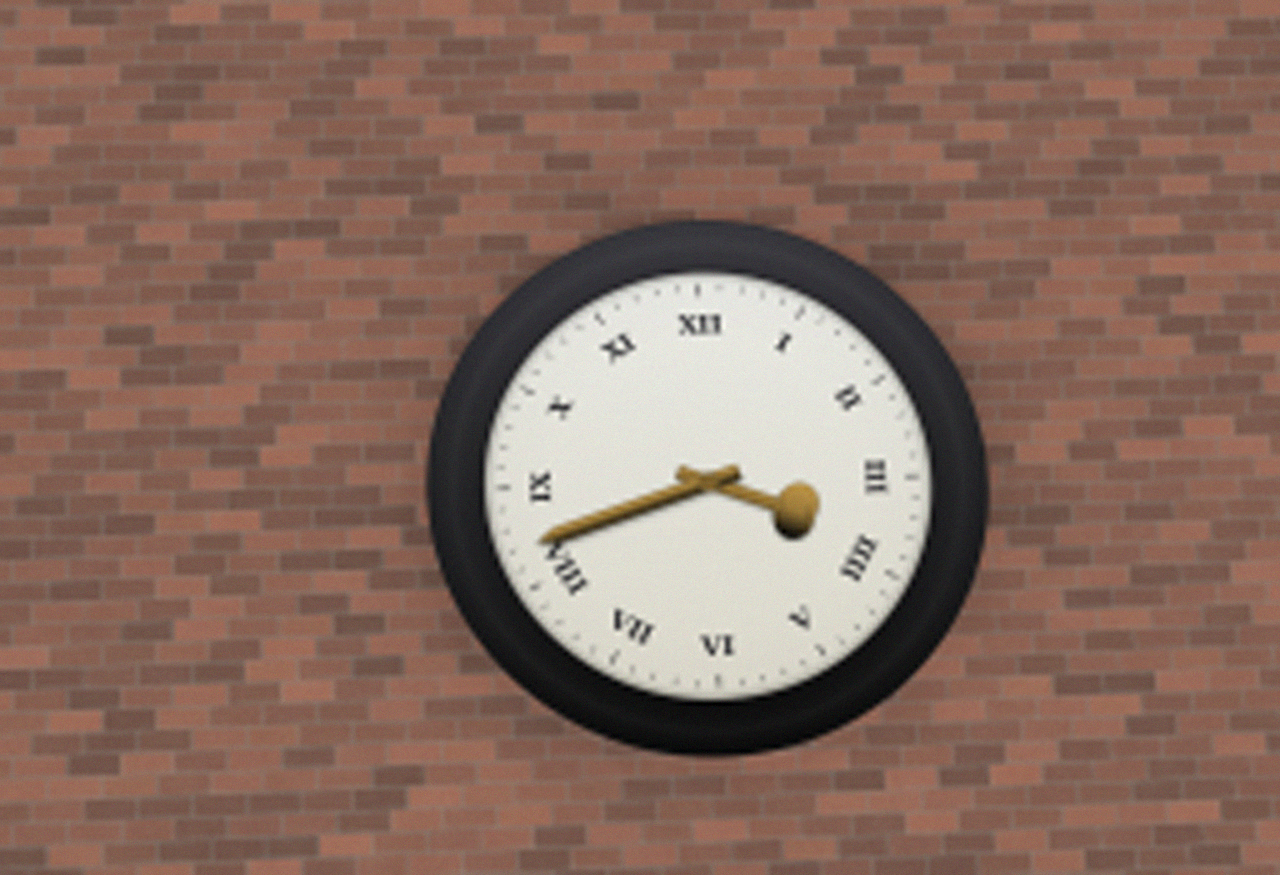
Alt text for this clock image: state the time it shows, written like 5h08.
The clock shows 3h42
